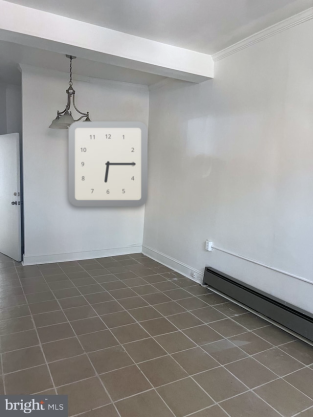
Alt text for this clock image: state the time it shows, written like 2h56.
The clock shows 6h15
